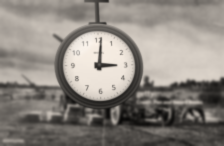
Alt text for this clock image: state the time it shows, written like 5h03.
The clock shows 3h01
